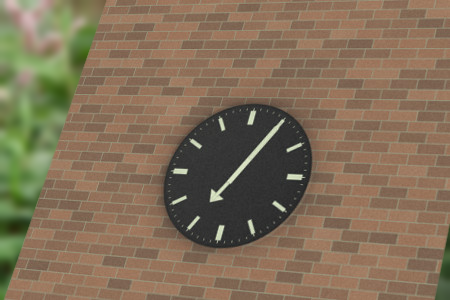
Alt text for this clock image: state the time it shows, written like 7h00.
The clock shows 7h05
